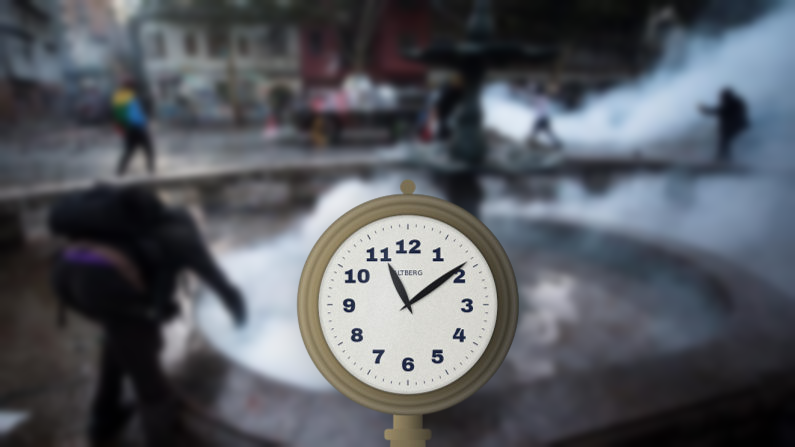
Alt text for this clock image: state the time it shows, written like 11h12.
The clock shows 11h09
